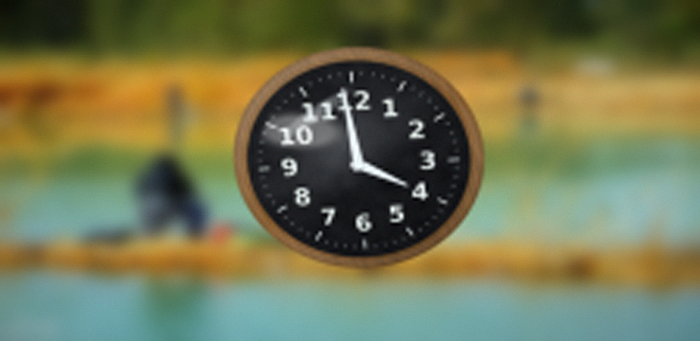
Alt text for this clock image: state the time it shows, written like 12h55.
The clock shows 3h59
